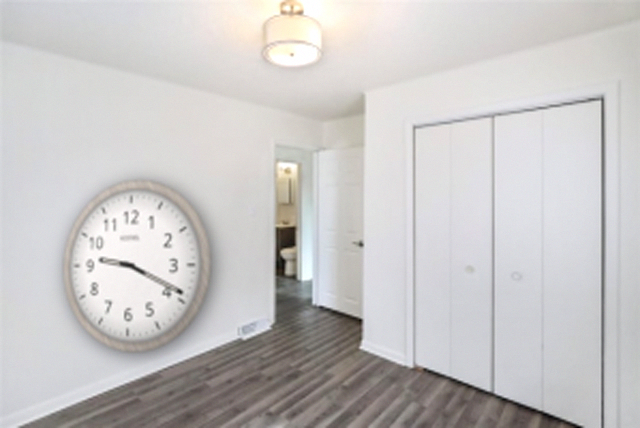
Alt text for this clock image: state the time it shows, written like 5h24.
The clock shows 9h19
